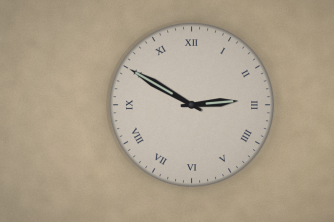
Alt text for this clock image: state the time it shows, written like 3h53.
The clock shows 2h50
